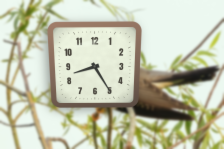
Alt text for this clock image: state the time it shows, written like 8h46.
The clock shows 8h25
